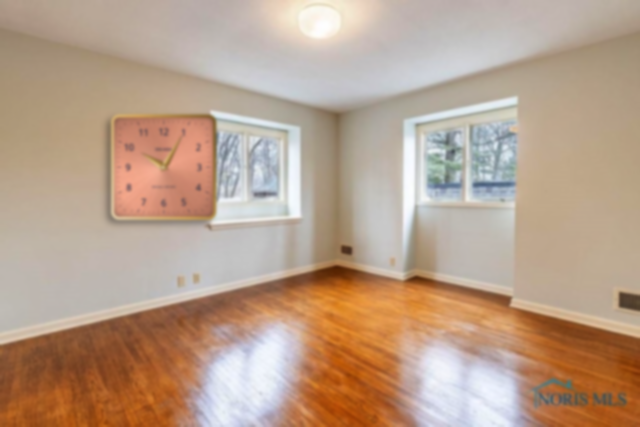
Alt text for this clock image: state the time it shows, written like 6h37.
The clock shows 10h05
